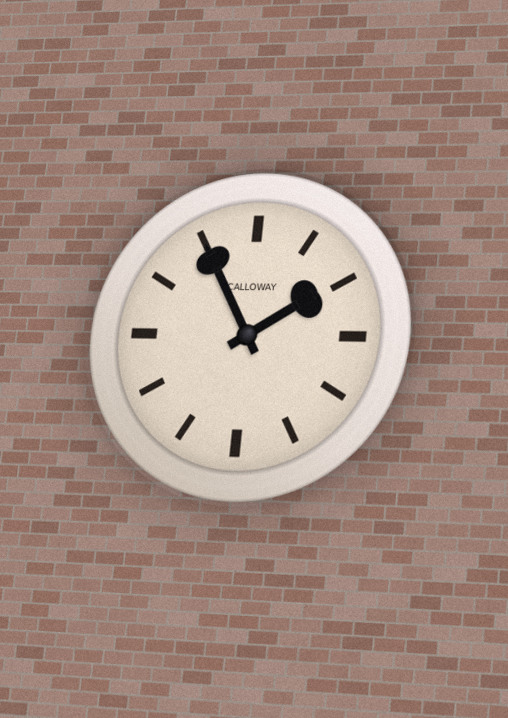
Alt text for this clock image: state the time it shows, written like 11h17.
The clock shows 1h55
